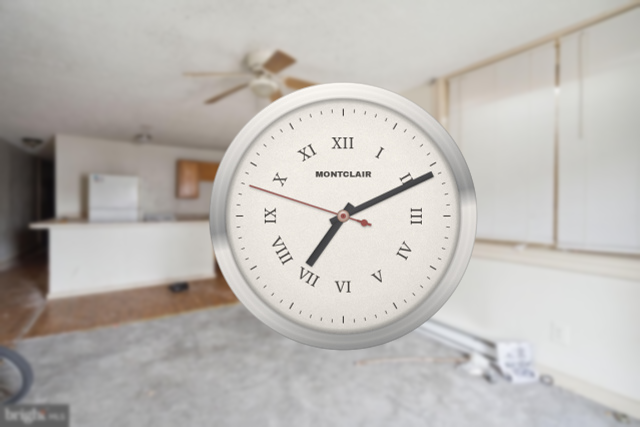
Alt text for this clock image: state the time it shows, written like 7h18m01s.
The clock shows 7h10m48s
